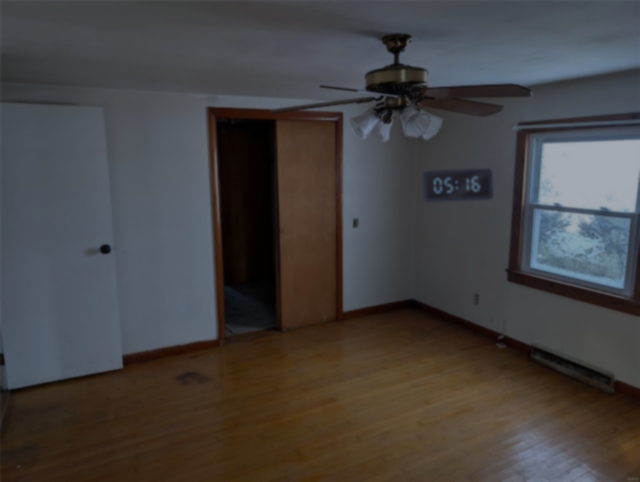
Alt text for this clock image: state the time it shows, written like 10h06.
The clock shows 5h16
